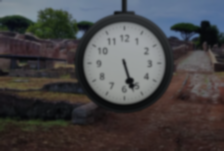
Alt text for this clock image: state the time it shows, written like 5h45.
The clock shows 5h27
